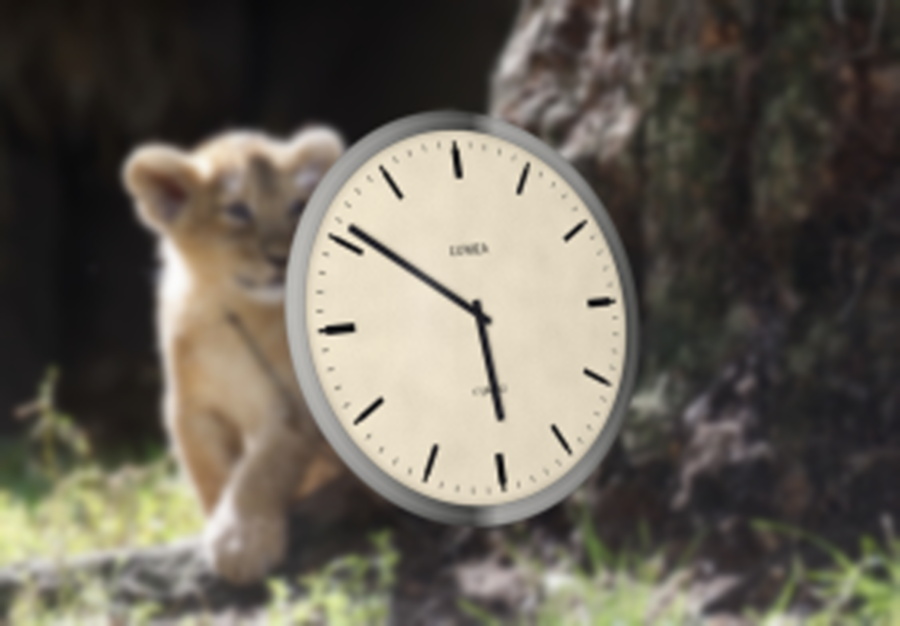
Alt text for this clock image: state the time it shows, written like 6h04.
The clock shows 5h51
